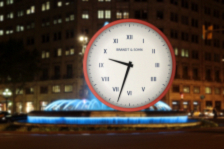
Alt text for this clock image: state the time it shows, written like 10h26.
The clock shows 9h33
